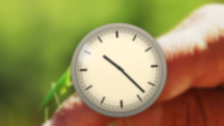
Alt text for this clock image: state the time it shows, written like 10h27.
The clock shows 10h23
